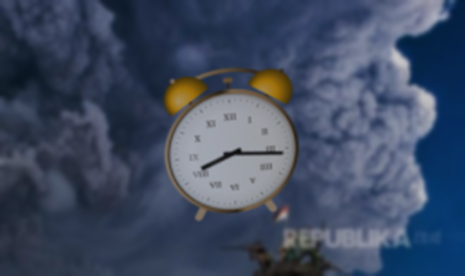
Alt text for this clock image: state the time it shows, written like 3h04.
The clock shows 8h16
